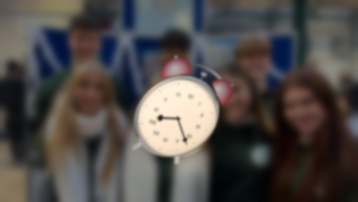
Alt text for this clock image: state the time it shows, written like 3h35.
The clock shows 8h22
